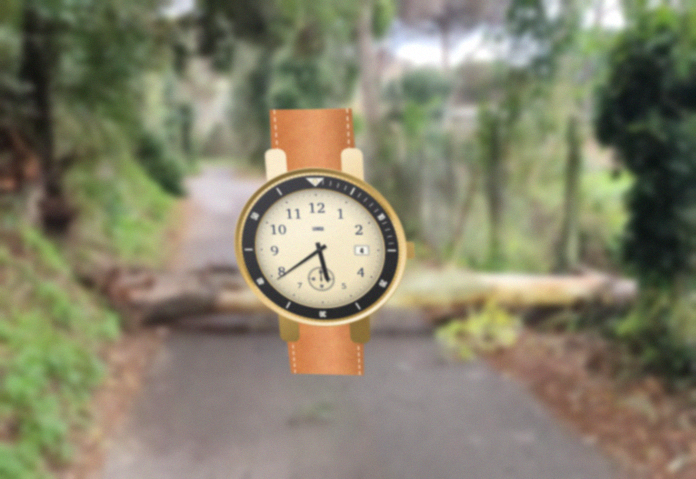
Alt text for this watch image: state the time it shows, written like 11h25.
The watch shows 5h39
